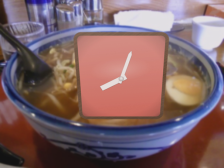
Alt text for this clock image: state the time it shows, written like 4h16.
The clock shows 8h03
